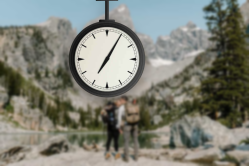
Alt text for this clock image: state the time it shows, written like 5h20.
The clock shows 7h05
